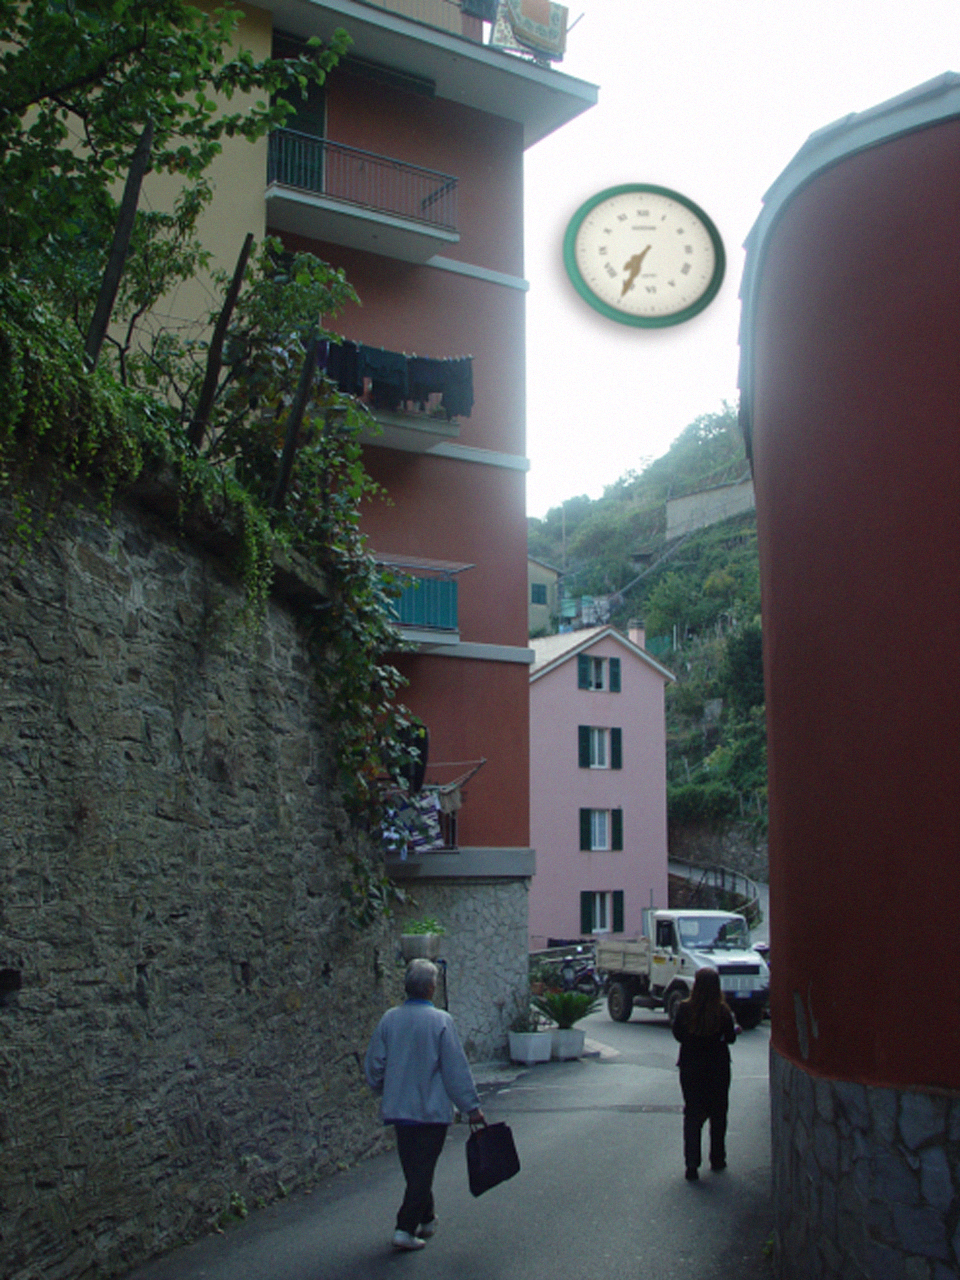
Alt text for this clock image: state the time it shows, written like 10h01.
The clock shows 7h35
